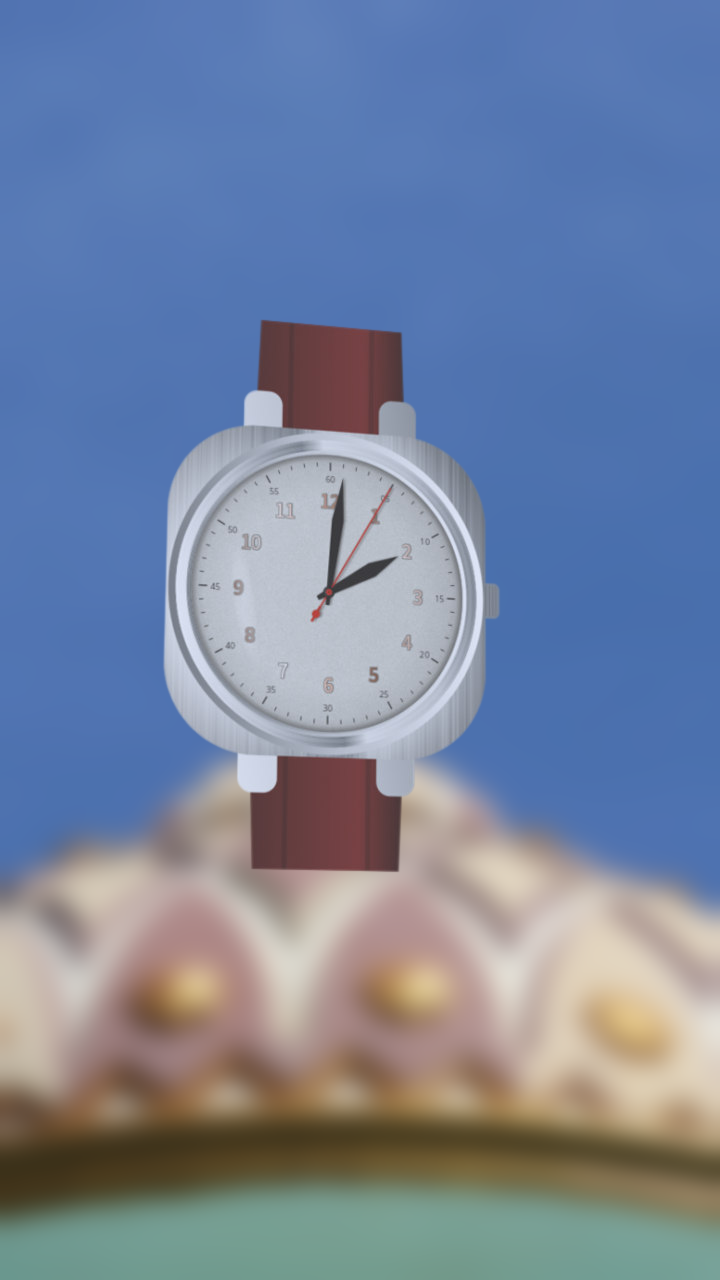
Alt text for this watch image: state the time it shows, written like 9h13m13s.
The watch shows 2h01m05s
